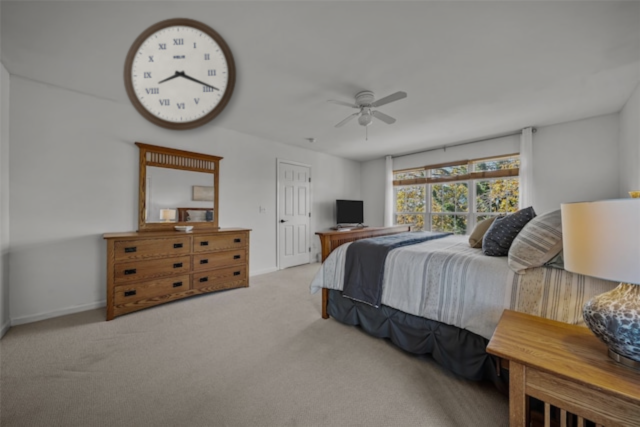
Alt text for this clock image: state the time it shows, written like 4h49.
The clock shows 8h19
